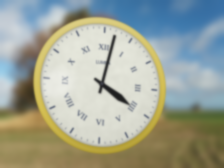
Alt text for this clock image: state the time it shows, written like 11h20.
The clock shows 4h02
